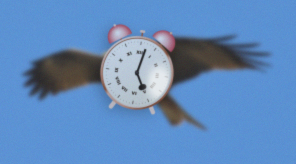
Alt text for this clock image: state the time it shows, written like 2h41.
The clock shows 5h02
